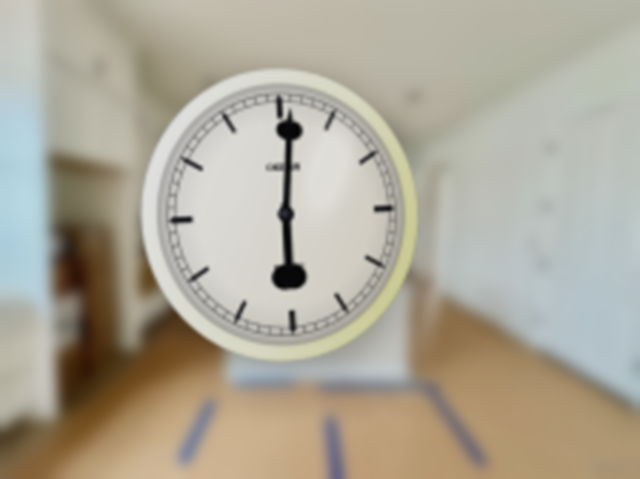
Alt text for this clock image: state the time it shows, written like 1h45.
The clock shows 6h01
